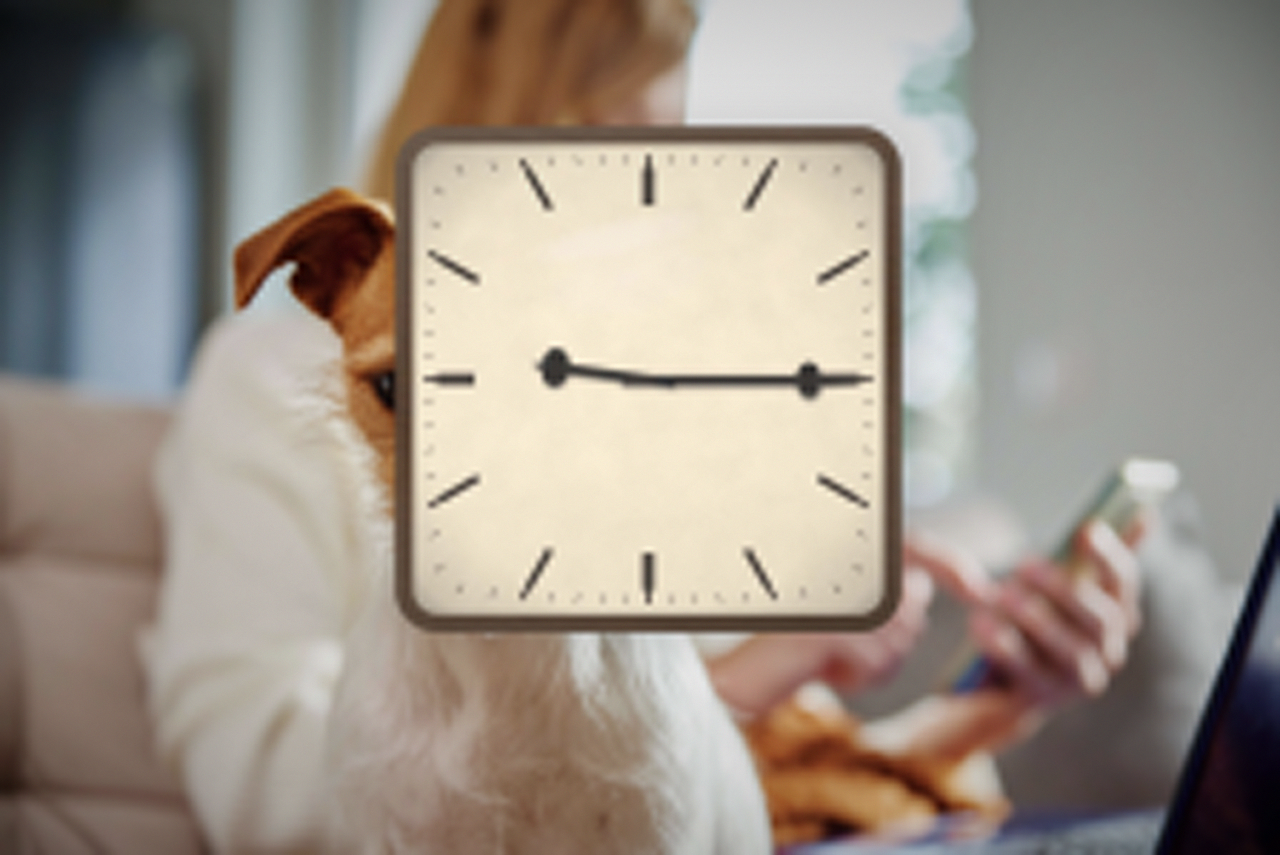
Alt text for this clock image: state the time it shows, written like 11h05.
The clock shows 9h15
